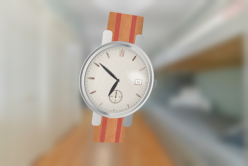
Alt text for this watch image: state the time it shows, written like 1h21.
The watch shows 6h51
